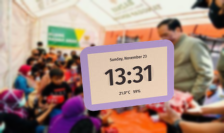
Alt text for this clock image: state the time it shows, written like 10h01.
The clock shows 13h31
